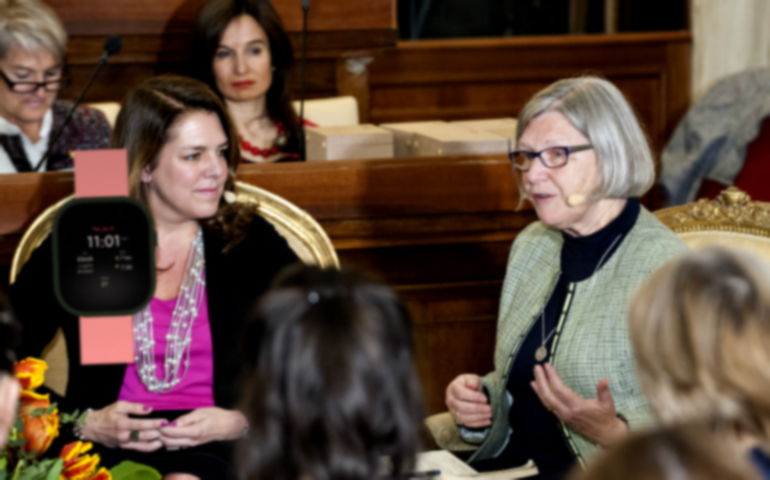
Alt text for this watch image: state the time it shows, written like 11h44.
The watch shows 11h01
